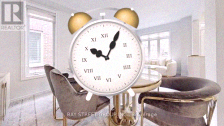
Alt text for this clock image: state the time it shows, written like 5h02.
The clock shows 10h05
